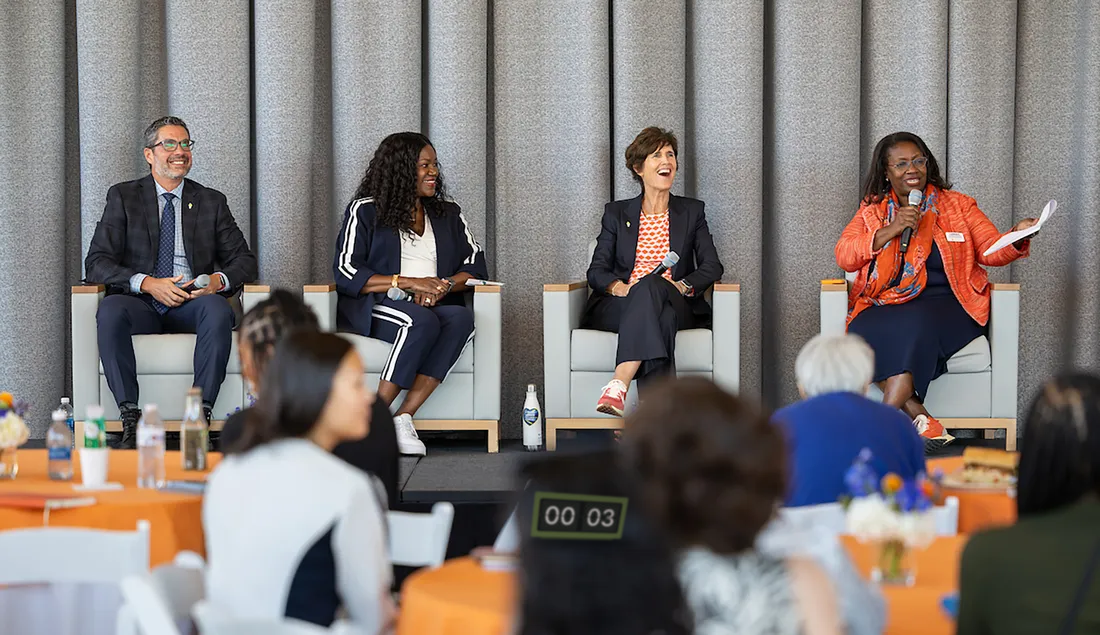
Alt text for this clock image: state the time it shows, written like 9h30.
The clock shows 0h03
